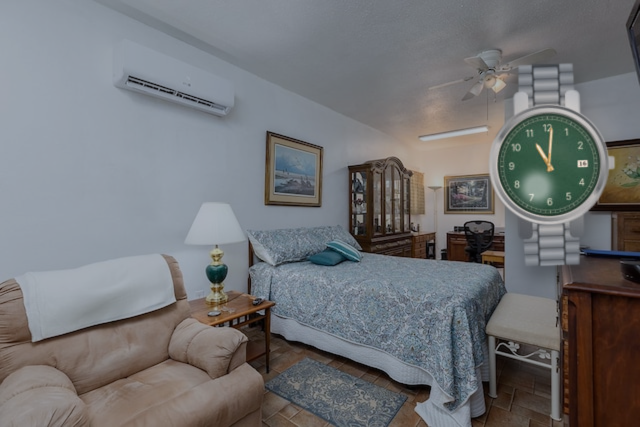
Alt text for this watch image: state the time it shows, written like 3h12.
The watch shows 11h01
